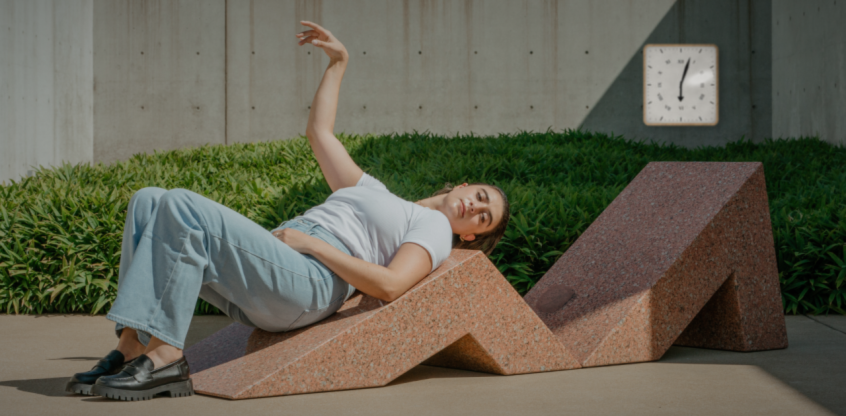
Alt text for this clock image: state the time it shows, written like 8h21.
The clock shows 6h03
